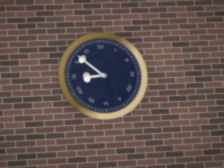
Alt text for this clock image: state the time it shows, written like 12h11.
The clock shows 8h52
